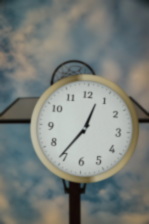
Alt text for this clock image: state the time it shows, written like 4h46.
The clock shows 12h36
